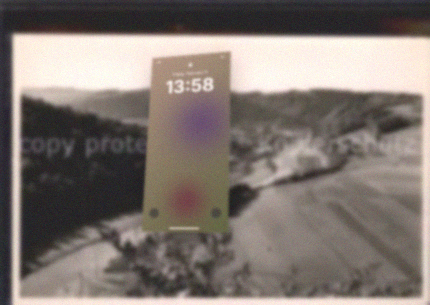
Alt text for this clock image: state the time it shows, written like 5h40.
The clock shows 13h58
